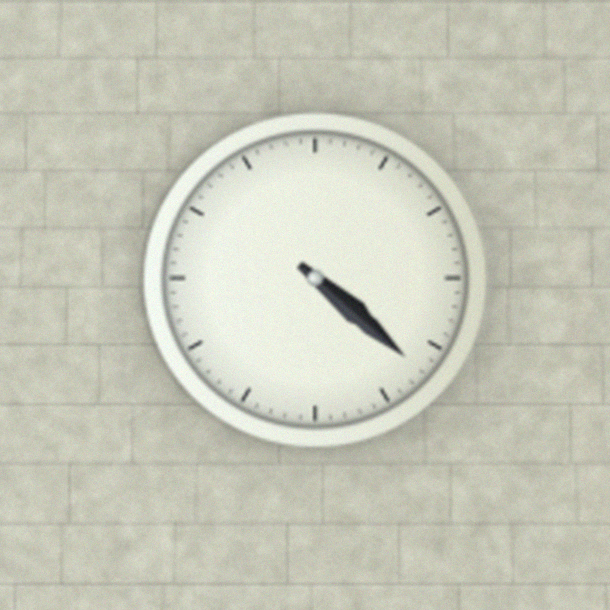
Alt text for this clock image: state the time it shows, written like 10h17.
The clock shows 4h22
